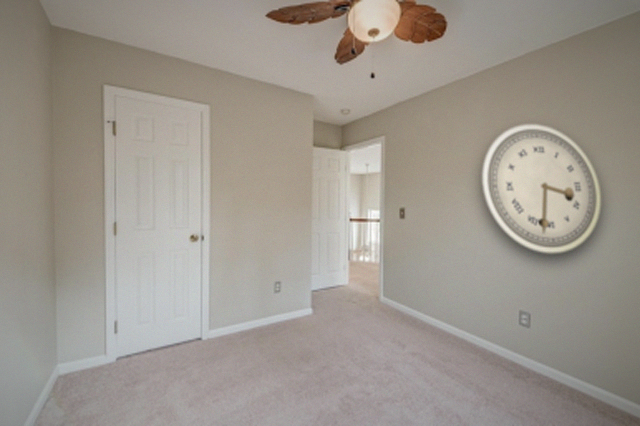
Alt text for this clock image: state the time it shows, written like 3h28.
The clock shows 3h32
